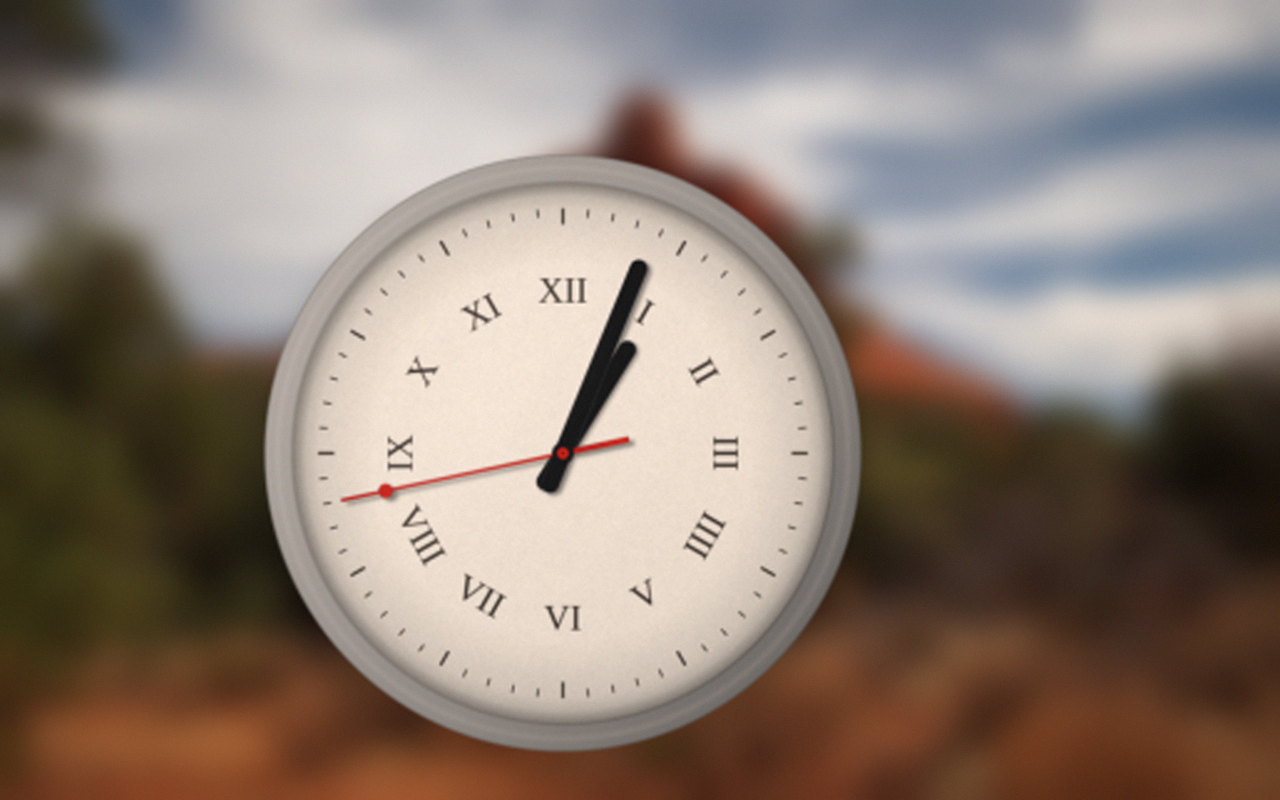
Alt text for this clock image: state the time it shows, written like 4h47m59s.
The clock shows 1h03m43s
